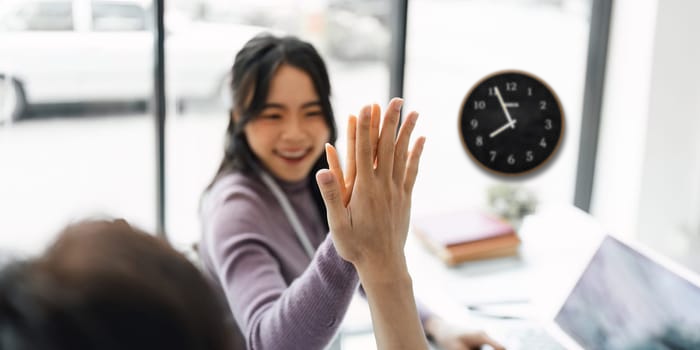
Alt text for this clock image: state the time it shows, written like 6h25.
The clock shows 7h56
